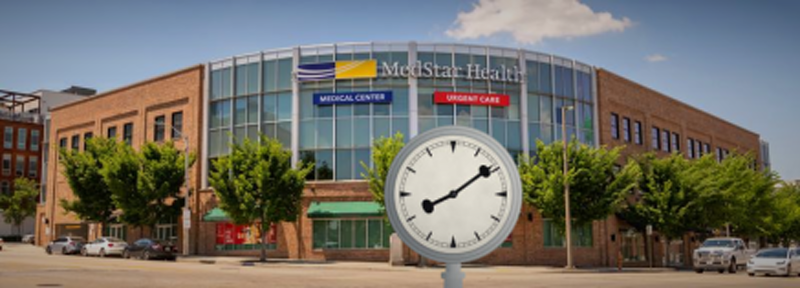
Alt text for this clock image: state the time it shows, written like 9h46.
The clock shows 8h09
